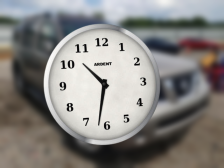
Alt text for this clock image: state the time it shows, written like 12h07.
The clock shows 10h32
